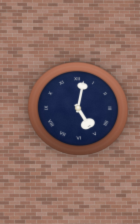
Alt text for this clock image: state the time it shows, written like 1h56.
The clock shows 5h02
